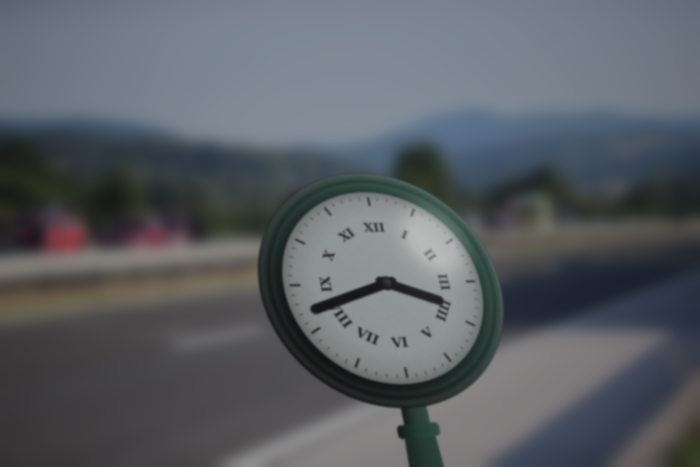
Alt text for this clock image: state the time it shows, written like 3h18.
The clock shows 3h42
